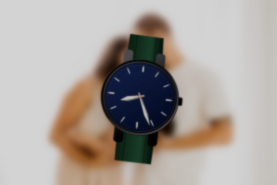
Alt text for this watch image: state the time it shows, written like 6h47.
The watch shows 8h26
